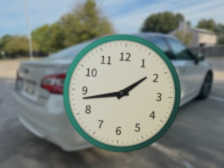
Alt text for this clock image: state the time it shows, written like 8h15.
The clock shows 1h43
